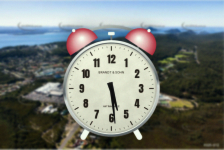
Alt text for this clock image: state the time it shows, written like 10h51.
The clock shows 5h29
